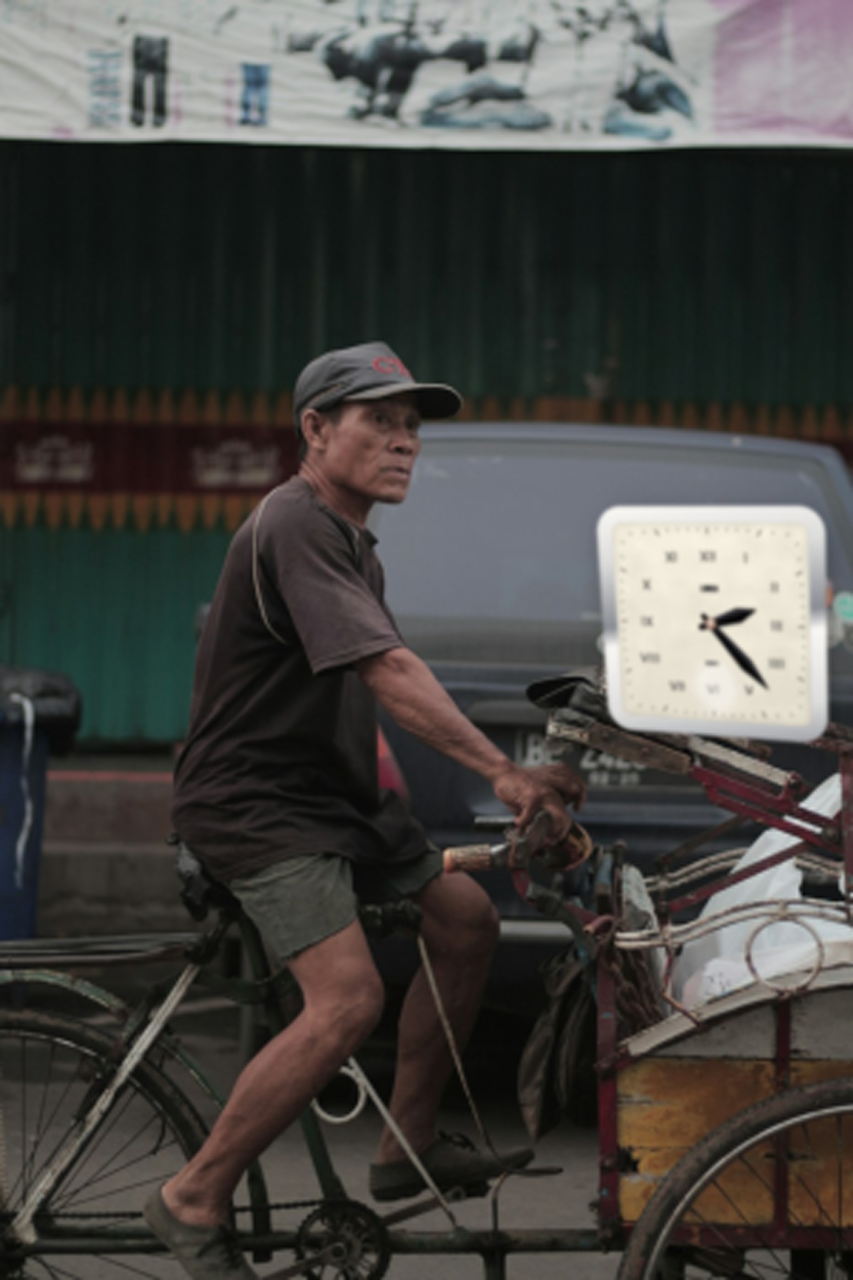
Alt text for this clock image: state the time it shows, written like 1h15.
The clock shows 2h23
